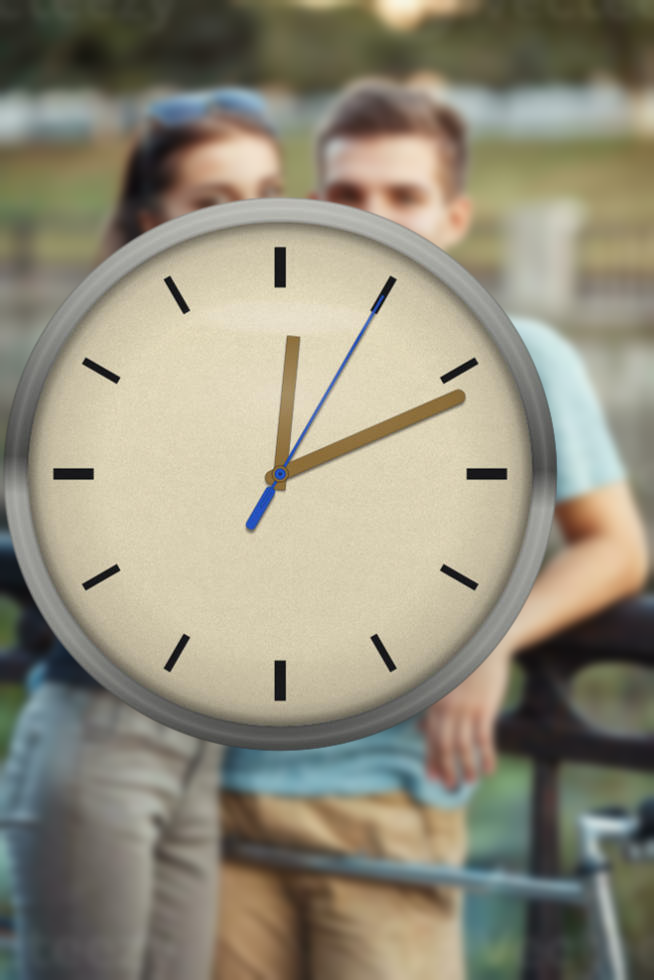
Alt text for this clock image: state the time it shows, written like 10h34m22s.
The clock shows 12h11m05s
